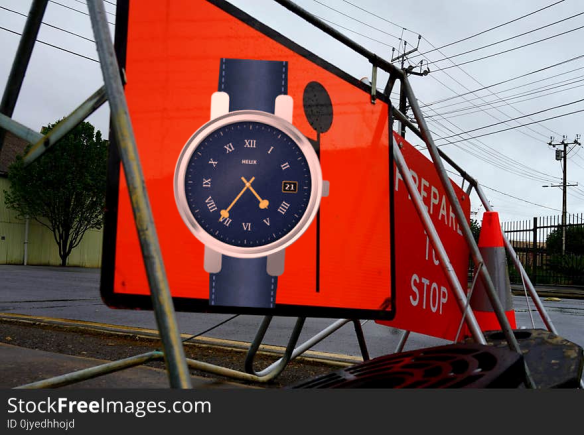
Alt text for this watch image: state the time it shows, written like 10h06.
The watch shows 4h36
